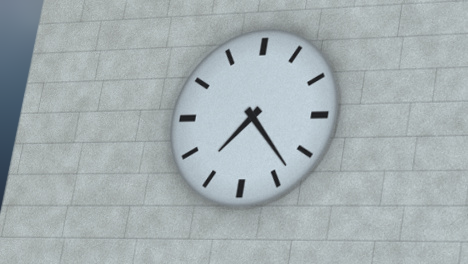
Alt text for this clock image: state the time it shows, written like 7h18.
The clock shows 7h23
